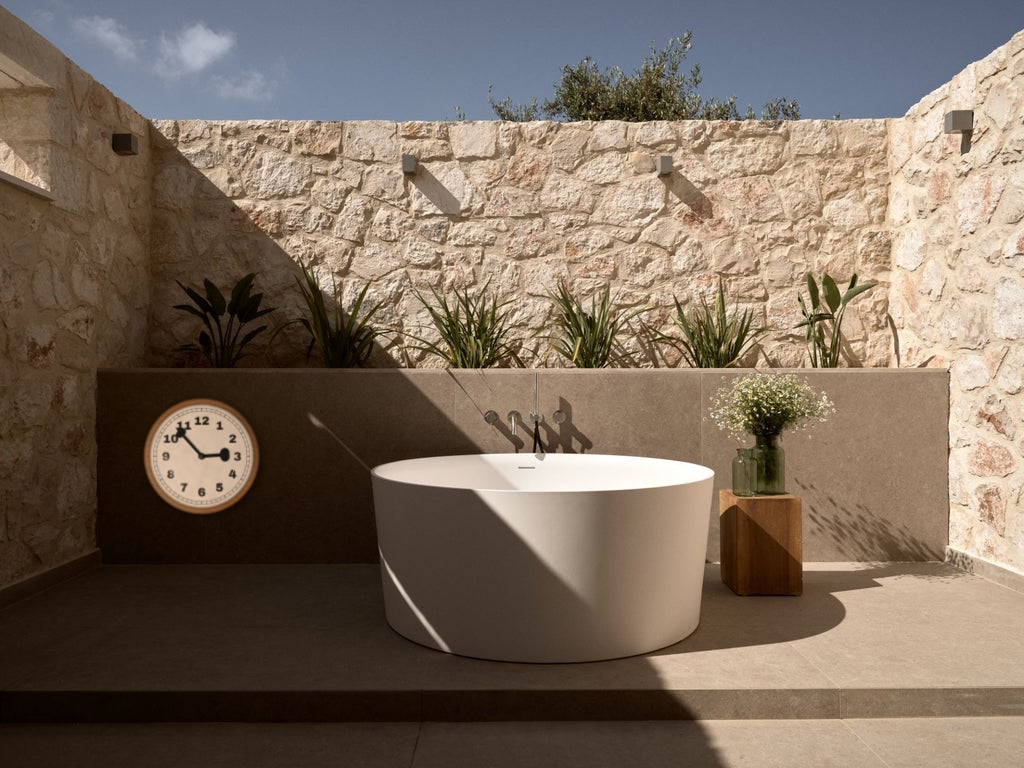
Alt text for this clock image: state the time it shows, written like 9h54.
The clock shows 2h53
